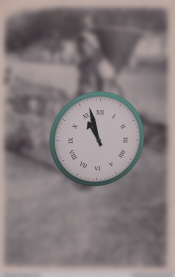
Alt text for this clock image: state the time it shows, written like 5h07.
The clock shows 10h57
